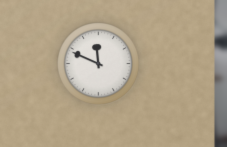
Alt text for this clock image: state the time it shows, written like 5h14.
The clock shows 11h49
